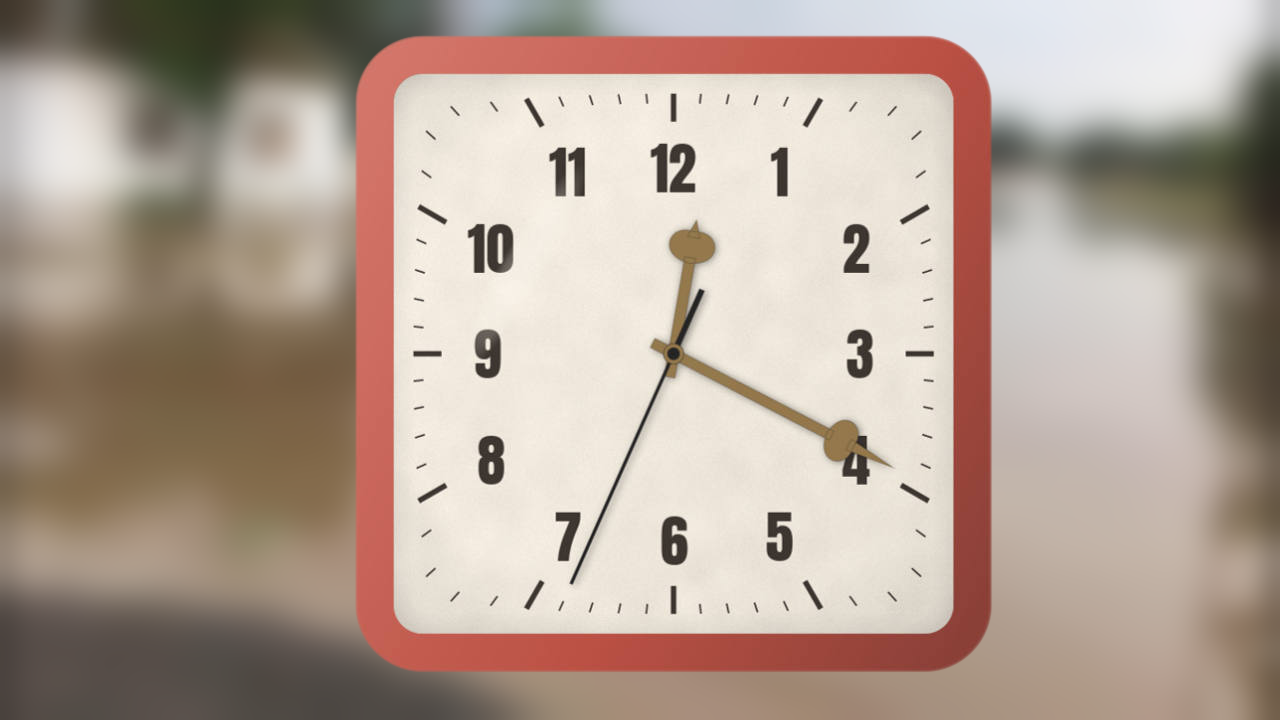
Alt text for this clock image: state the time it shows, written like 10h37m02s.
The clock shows 12h19m34s
